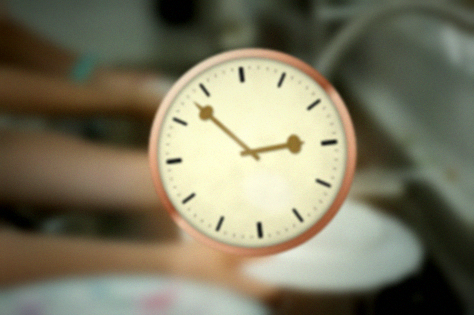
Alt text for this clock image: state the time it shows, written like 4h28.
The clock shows 2h53
